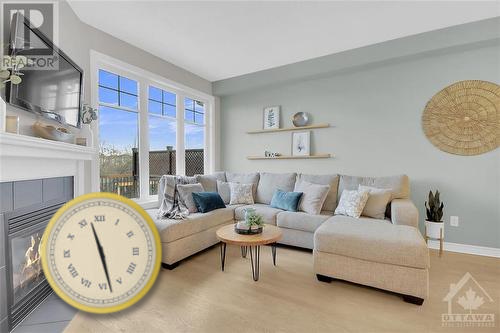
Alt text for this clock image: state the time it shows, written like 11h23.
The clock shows 11h28
